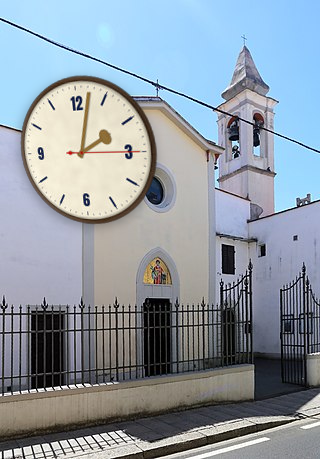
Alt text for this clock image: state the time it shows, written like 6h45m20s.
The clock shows 2h02m15s
